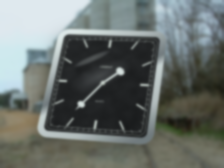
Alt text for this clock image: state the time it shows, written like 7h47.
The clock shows 1h36
